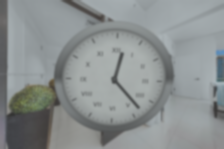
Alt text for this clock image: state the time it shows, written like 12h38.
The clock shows 12h23
